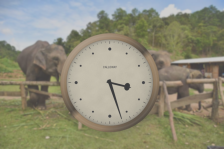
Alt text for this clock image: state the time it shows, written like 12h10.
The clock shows 3h27
